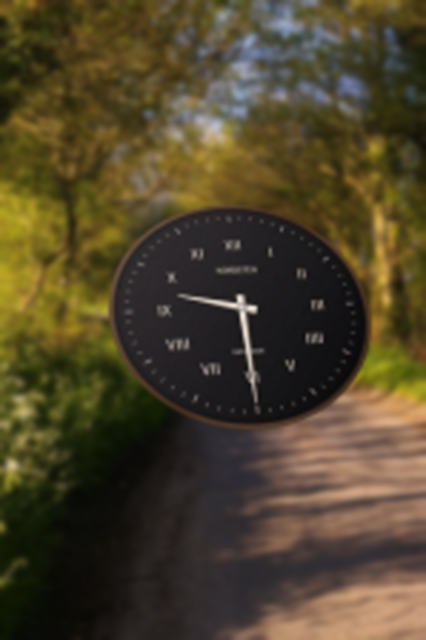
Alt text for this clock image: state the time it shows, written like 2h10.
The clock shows 9h30
